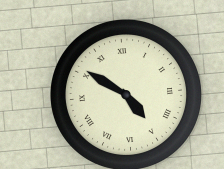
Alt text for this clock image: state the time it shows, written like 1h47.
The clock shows 4h51
